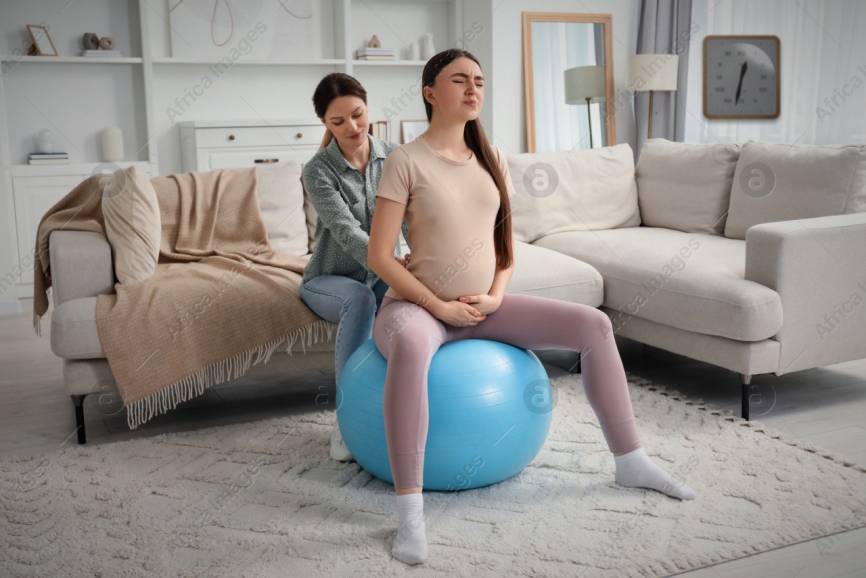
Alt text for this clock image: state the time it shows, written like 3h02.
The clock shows 12h32
